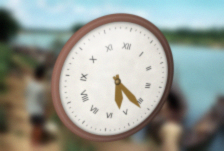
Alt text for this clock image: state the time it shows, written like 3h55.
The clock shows 5h21
